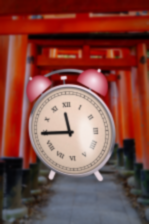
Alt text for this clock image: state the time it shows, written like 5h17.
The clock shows 11h45
